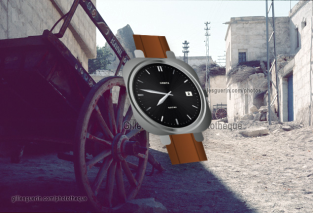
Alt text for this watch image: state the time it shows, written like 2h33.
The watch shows 7h47
